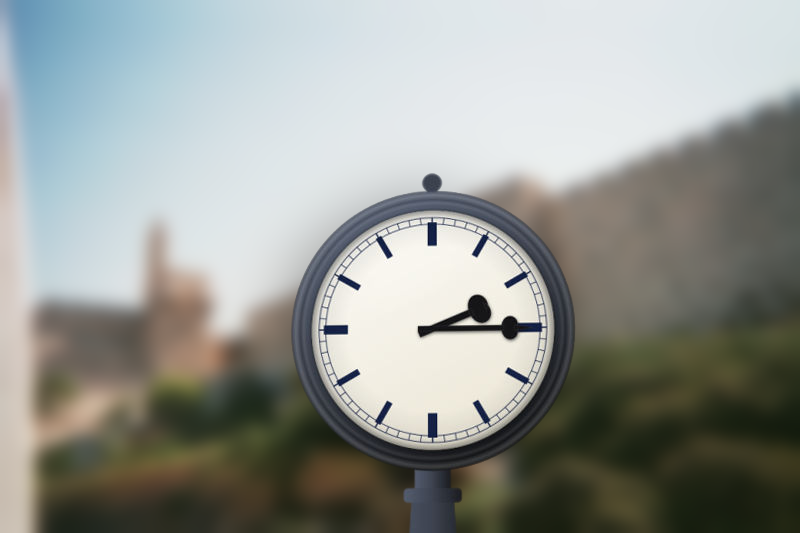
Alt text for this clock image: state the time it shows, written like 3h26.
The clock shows 2h15
